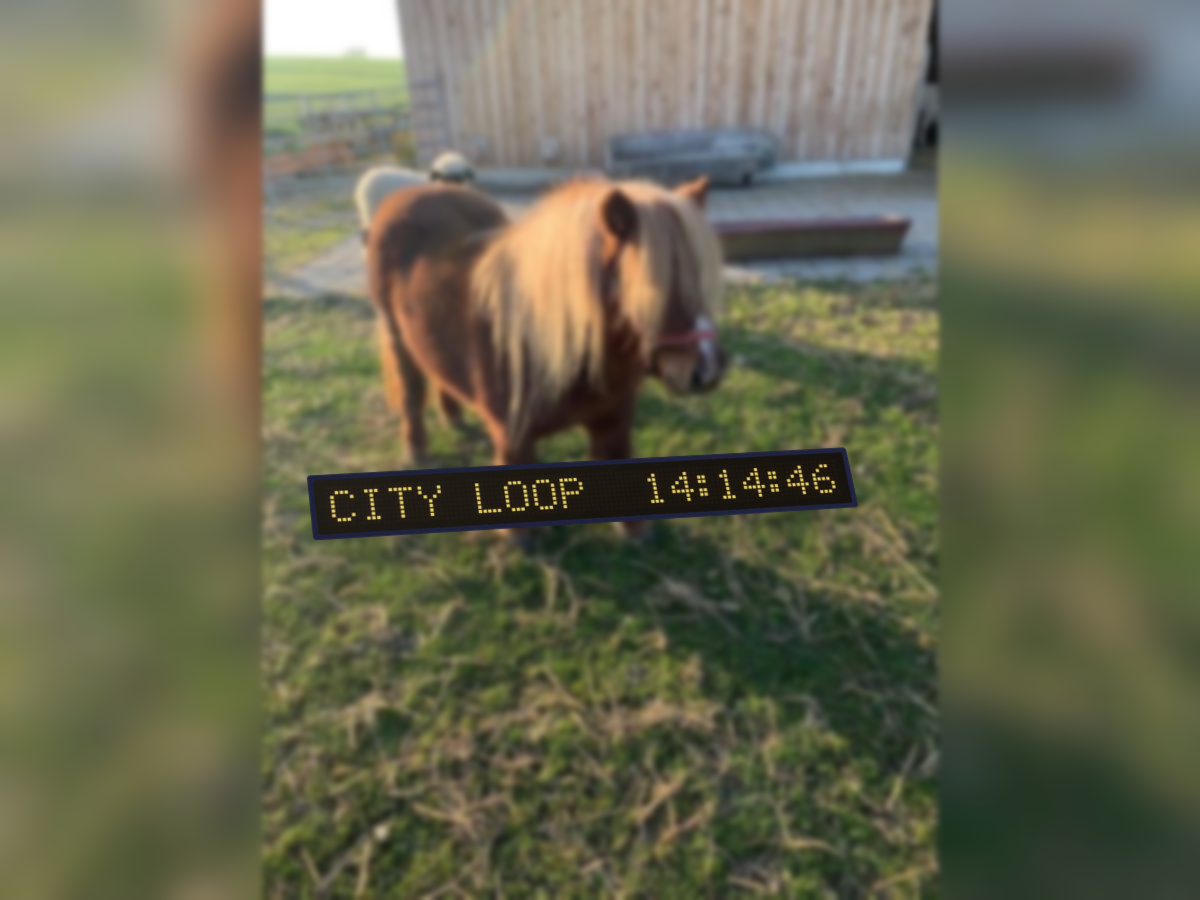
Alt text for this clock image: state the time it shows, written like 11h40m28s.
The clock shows 14h14m46s
